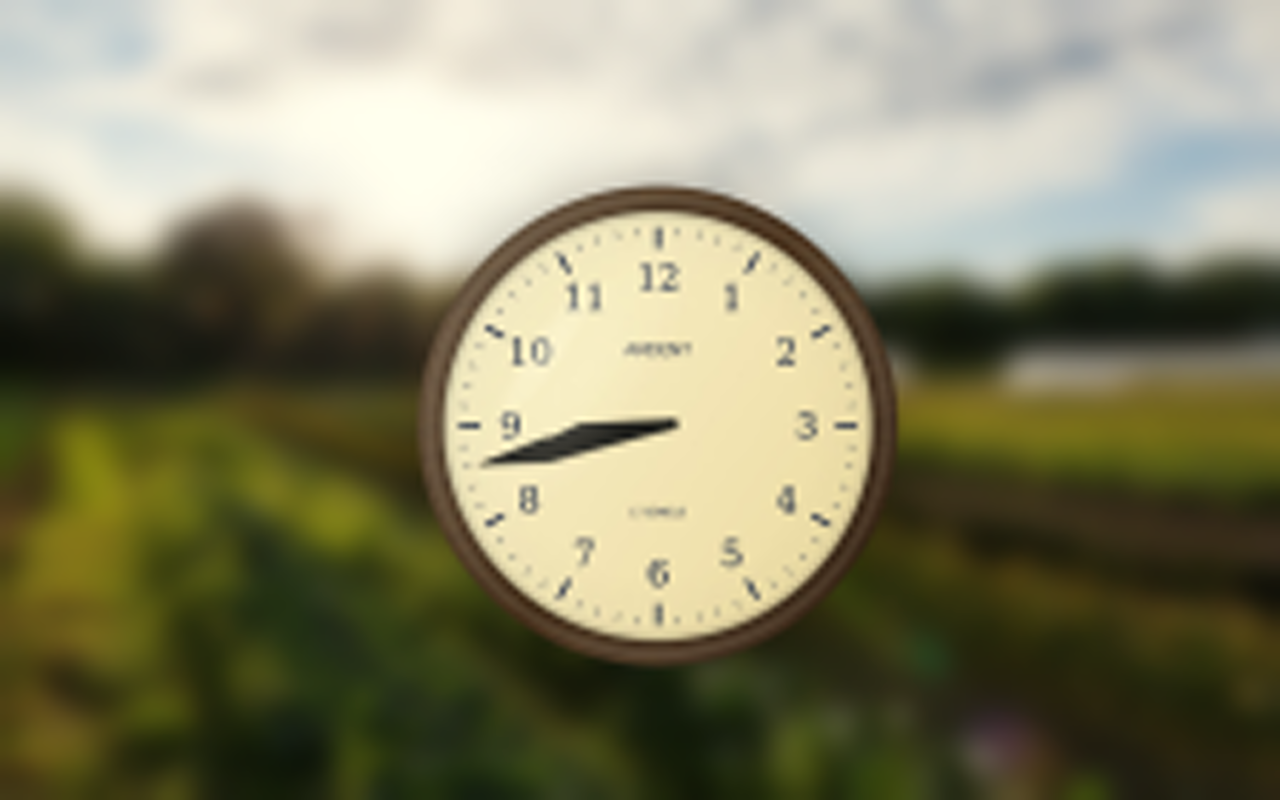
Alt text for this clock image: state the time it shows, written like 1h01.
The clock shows 8h43
